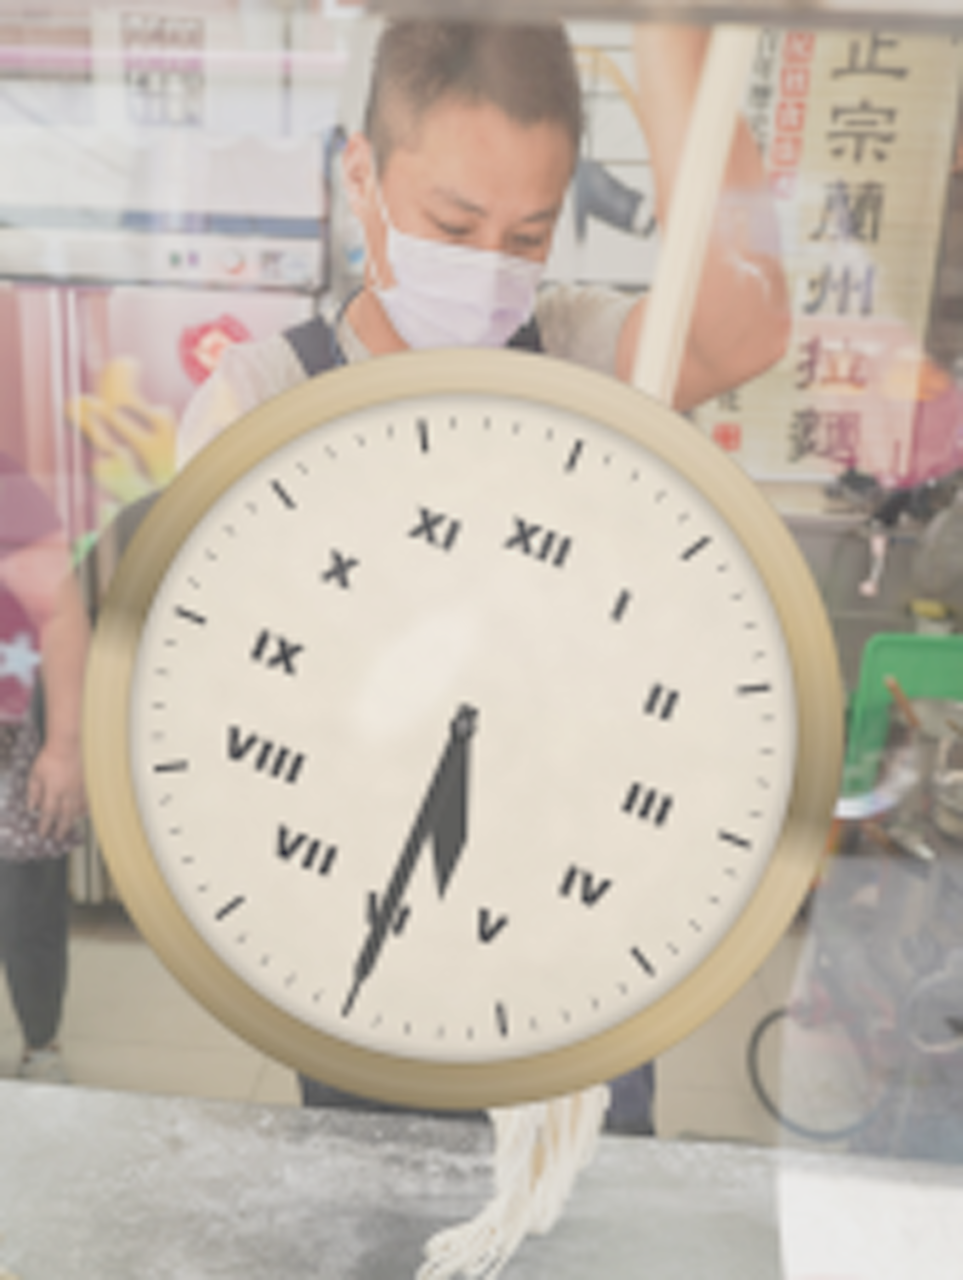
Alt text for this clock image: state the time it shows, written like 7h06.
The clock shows 5h30
